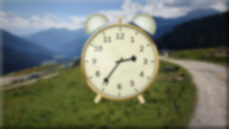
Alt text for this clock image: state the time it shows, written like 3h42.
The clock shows 2h36
